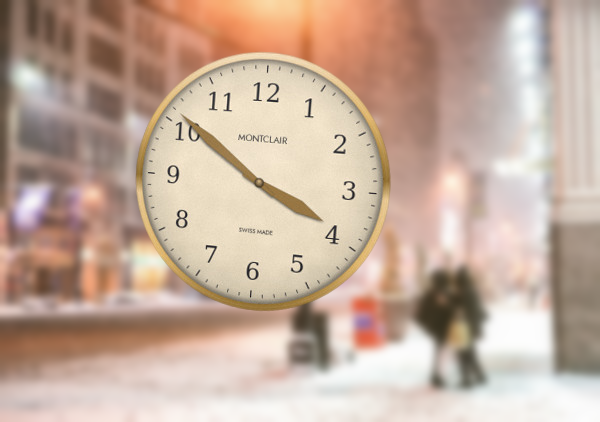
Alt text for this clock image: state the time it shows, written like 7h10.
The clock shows 3h51
